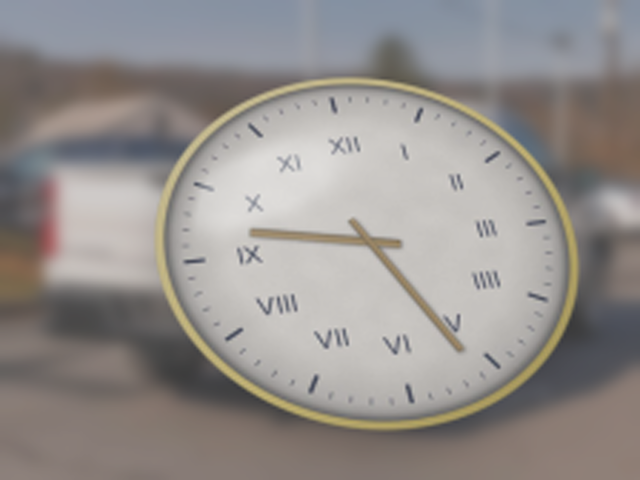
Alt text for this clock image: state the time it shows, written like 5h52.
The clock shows 9h26
